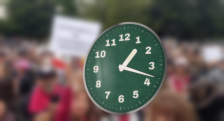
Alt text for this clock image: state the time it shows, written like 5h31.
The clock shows 1h18
